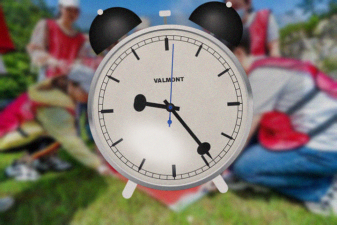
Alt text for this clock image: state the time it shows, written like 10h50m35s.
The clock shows 9h24m01s
